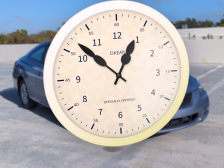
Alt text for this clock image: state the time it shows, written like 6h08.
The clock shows 12h52
